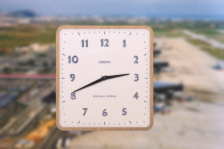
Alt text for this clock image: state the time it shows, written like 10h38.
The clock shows 2h41
